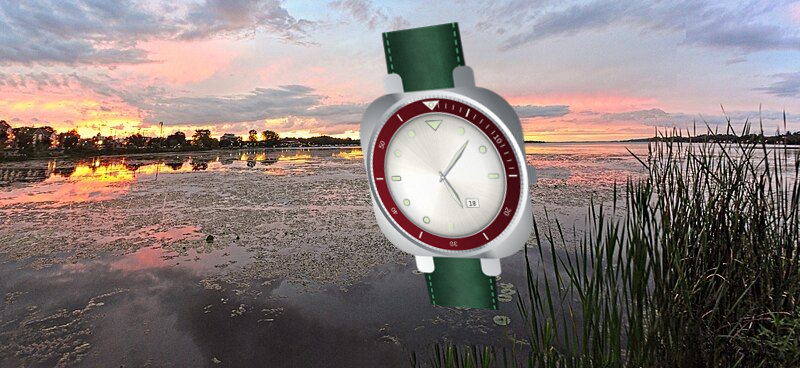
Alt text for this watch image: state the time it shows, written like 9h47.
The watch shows 5h07
